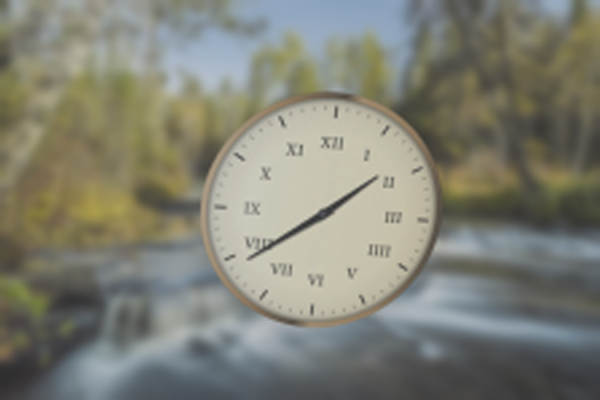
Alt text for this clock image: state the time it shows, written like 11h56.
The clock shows 1h39
